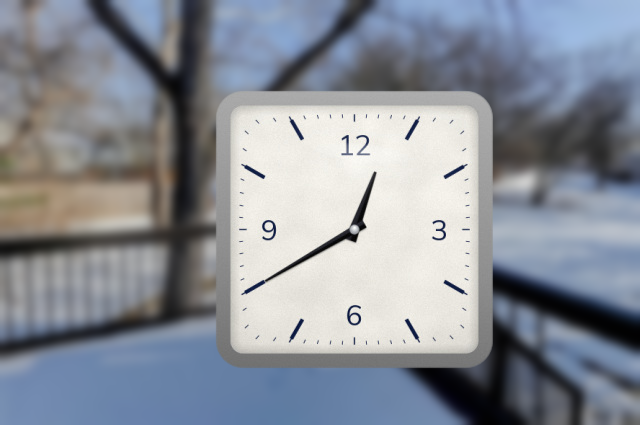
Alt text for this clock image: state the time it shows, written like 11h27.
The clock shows 12h40
